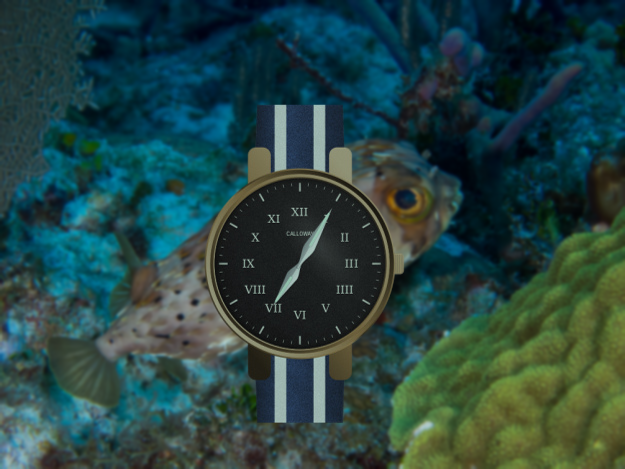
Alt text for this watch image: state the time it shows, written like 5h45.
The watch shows 7h05
